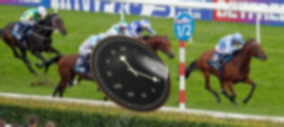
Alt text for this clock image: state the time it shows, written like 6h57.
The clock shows 11h20
